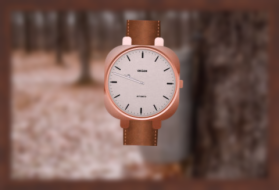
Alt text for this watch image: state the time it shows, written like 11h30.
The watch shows 9h48
